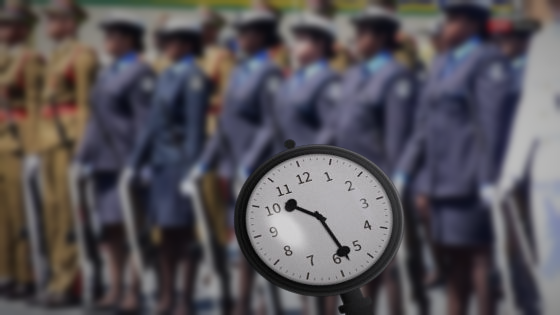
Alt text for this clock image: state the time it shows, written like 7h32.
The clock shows 10h28
